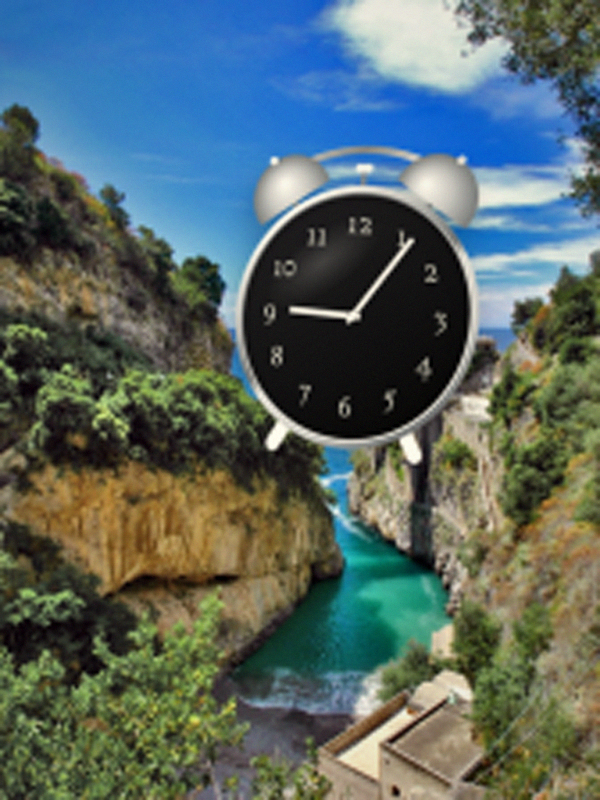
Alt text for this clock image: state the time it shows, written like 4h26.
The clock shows 9h06
